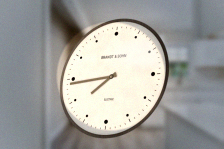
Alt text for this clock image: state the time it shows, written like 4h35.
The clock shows 7h44
